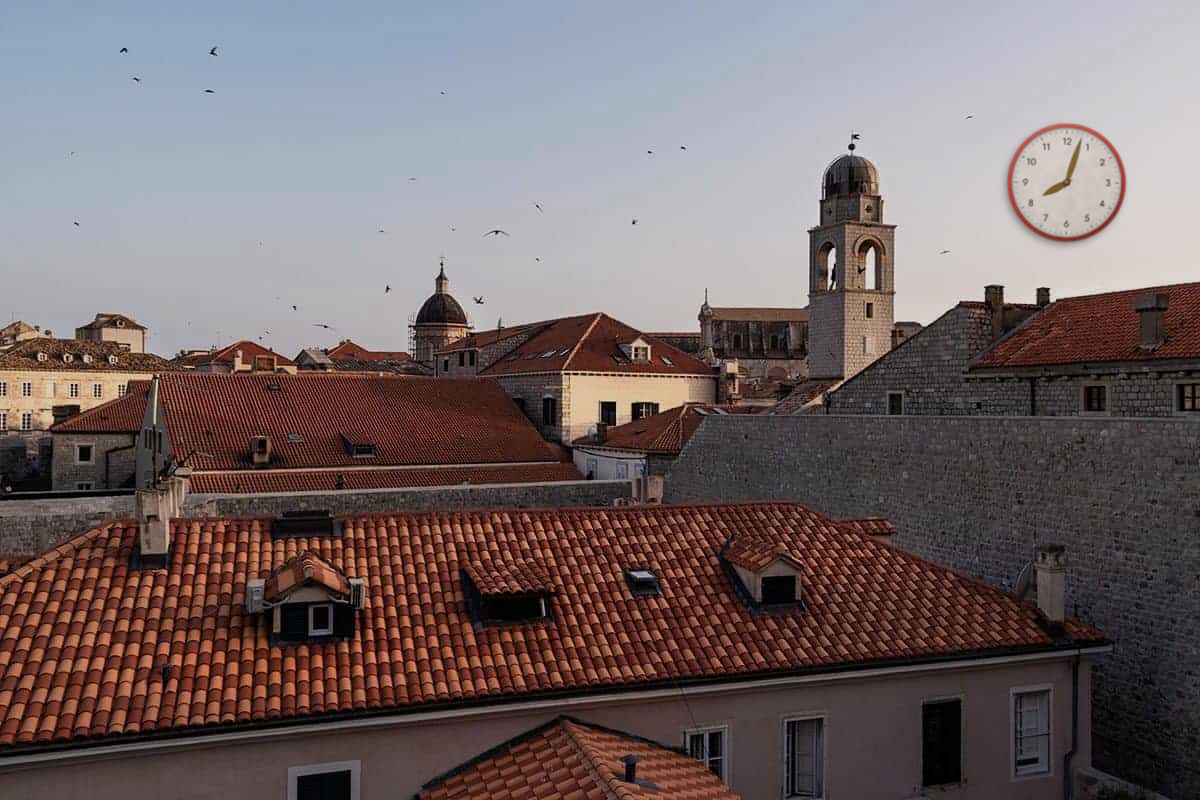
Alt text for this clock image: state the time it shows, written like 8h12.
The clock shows 8h03
